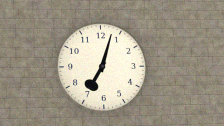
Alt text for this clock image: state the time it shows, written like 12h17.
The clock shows 7h03
